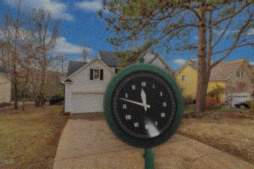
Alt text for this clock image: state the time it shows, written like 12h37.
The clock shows 11h48
